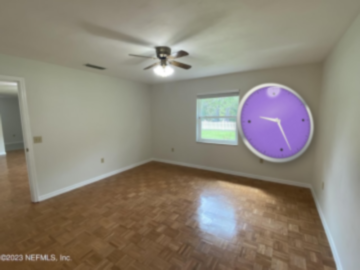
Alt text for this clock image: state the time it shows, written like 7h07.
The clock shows 9h27
